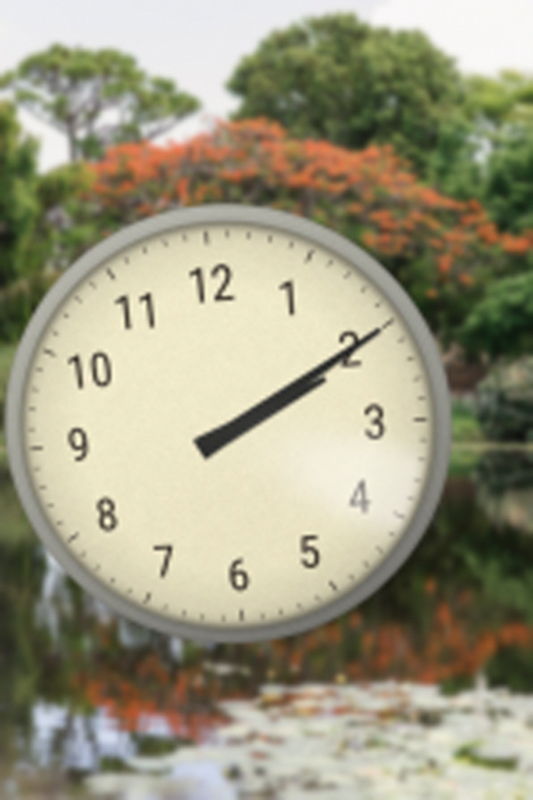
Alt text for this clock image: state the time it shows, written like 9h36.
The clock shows 2h10
